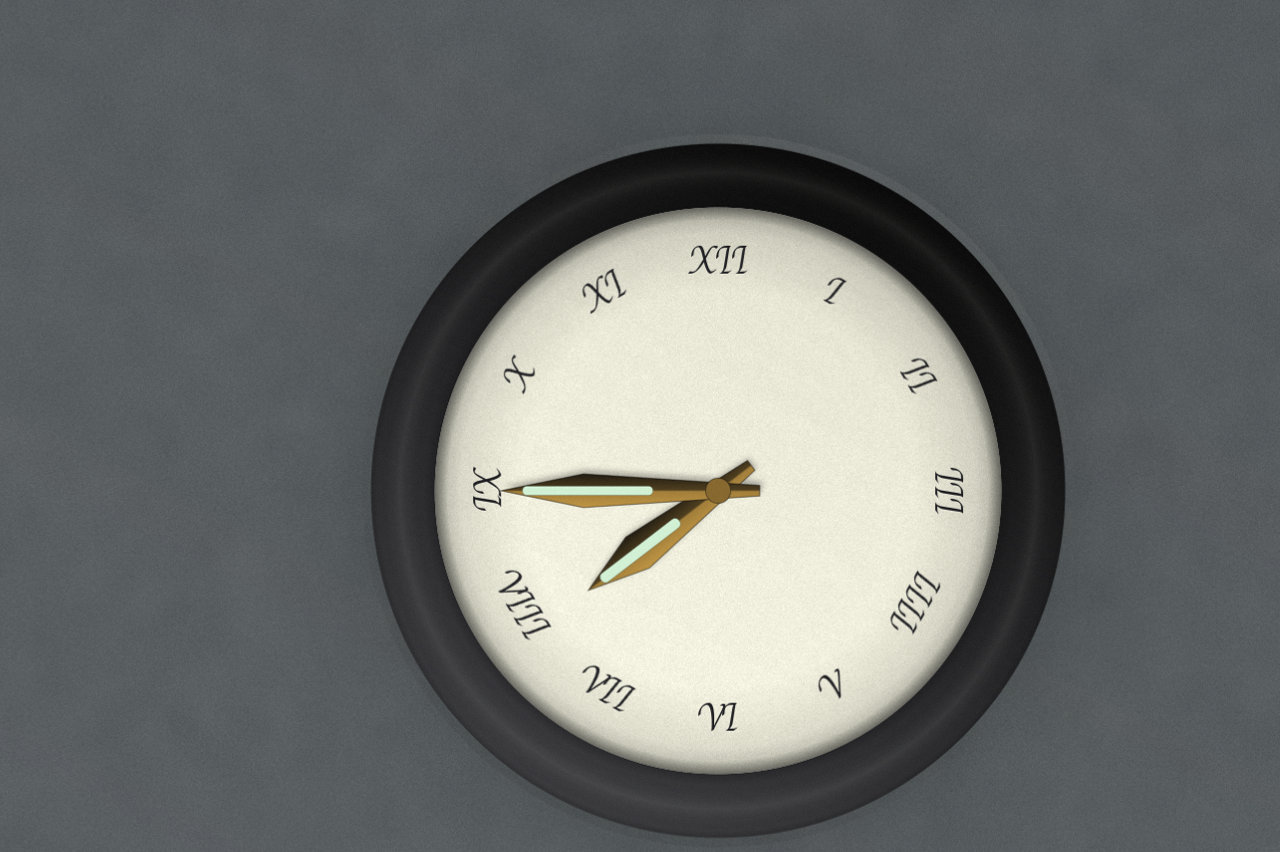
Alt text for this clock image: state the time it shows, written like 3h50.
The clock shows 7h45
